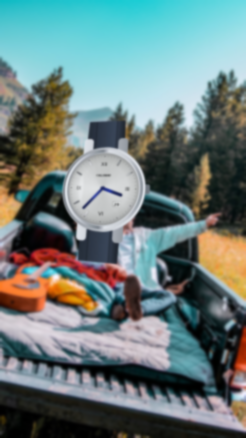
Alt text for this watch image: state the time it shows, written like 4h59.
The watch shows 3h37
